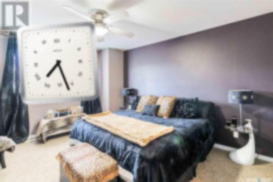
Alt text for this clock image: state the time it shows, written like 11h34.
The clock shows 7h27
